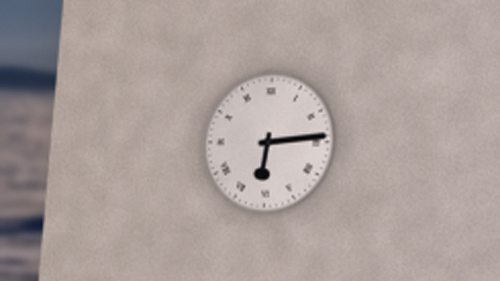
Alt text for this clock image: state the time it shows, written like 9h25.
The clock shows 6h14
